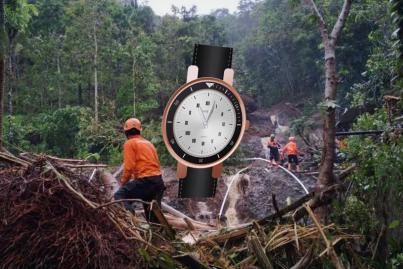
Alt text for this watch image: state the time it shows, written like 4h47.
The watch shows 11h03
